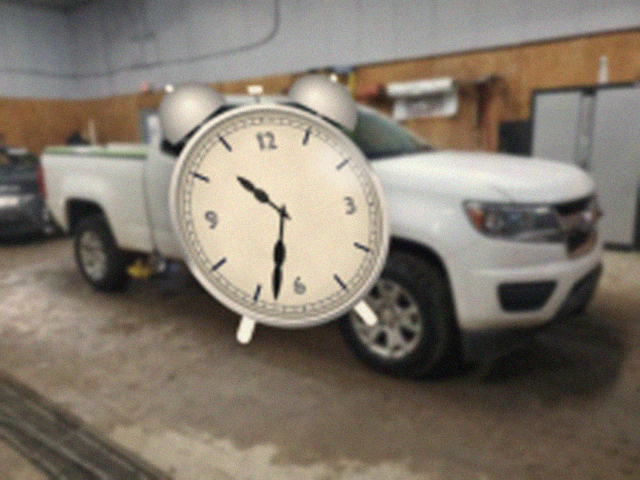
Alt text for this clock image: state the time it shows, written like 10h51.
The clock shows 10h33
